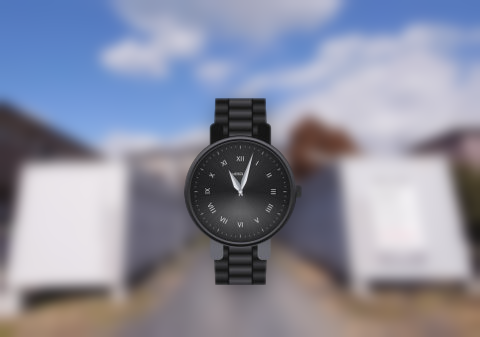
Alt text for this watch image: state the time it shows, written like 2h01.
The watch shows 11h03
